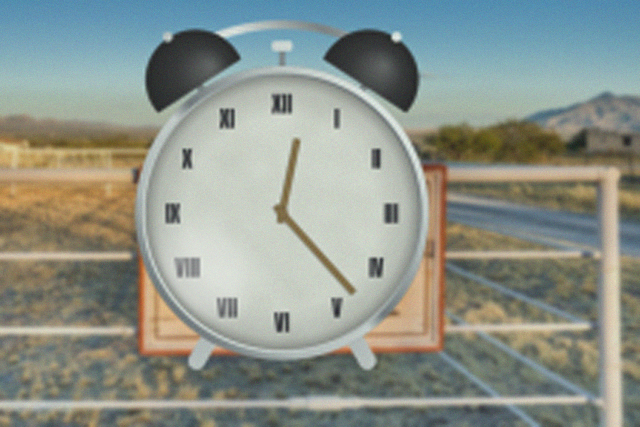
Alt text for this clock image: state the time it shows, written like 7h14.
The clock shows 12h23
